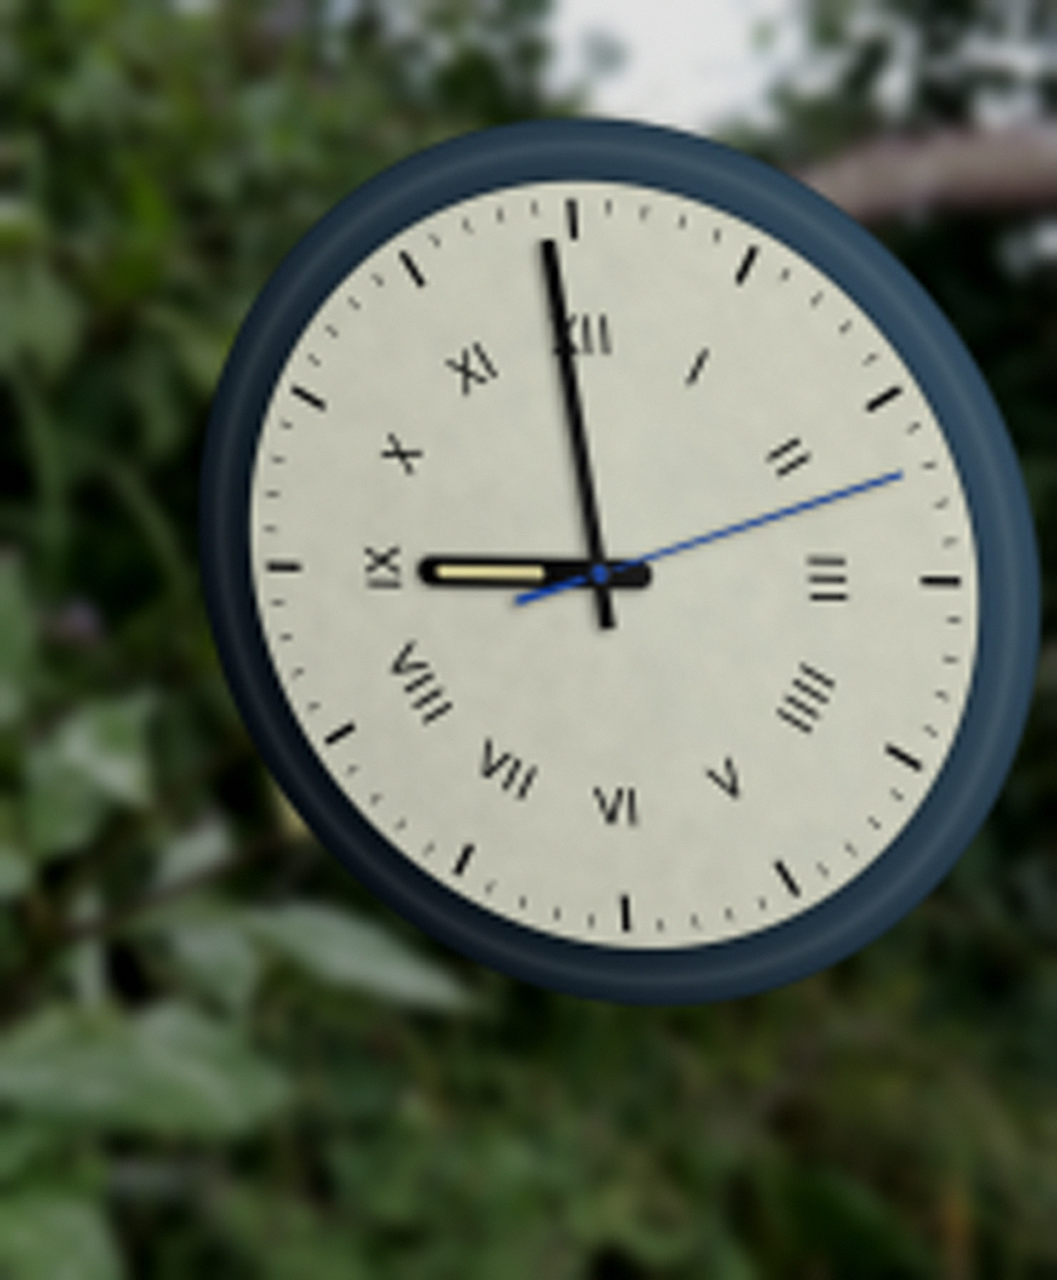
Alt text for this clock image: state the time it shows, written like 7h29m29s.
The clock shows 8h59m12s
